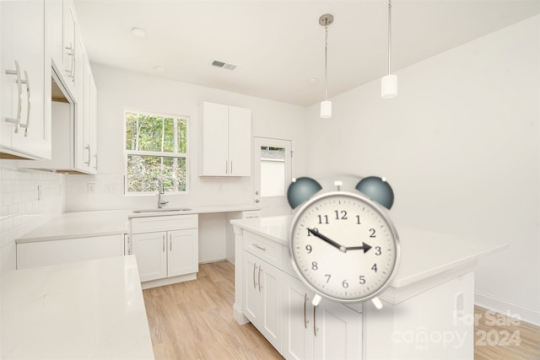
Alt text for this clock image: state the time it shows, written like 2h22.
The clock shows 2h50
